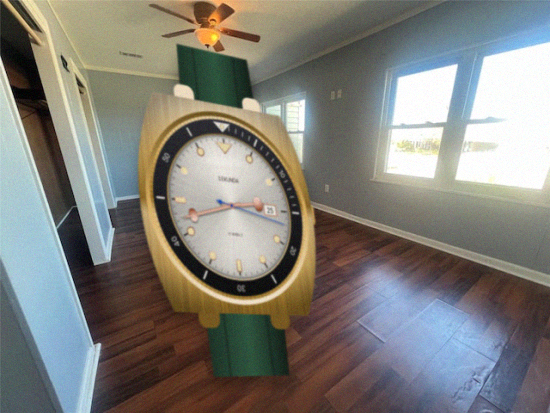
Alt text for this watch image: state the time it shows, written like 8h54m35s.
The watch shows 2h42m17s
